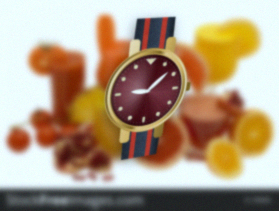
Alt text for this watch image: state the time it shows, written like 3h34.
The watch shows 9h08
